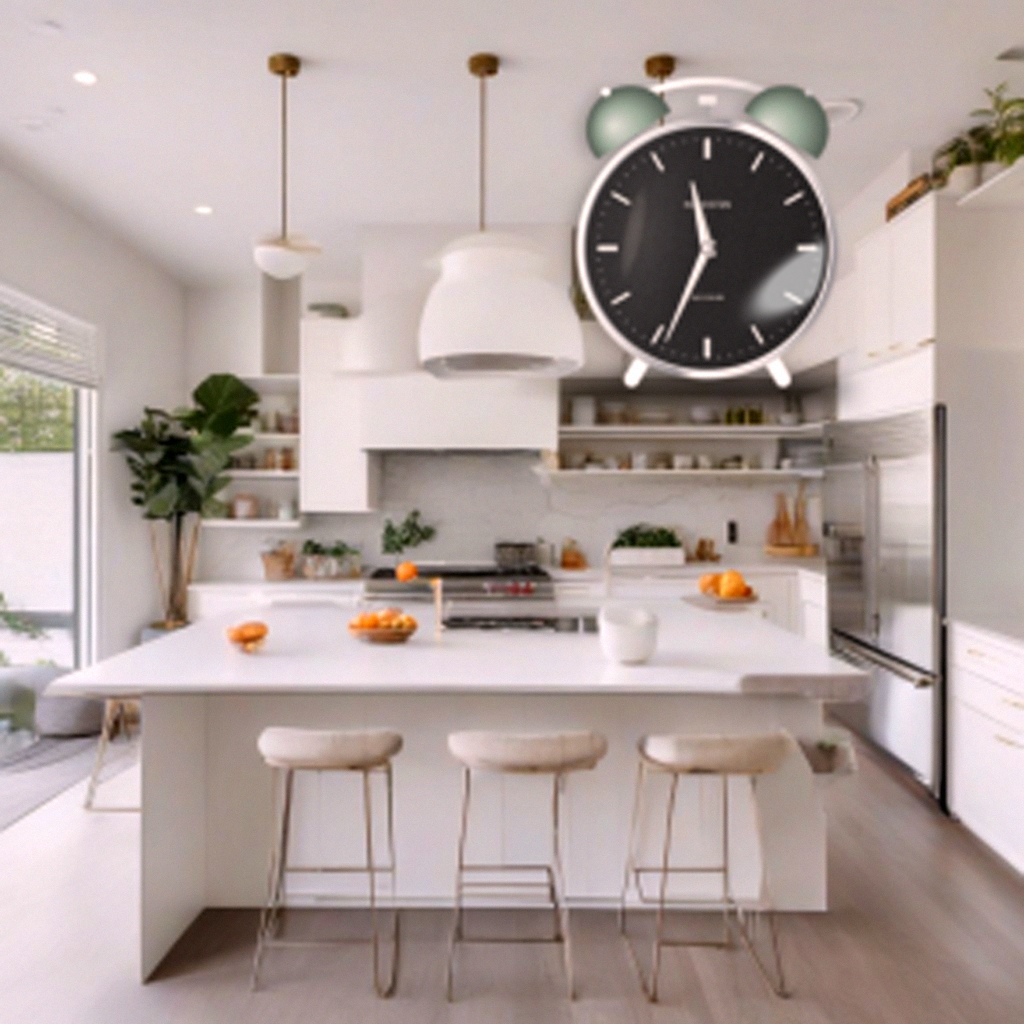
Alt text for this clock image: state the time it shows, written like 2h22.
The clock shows 11h34
